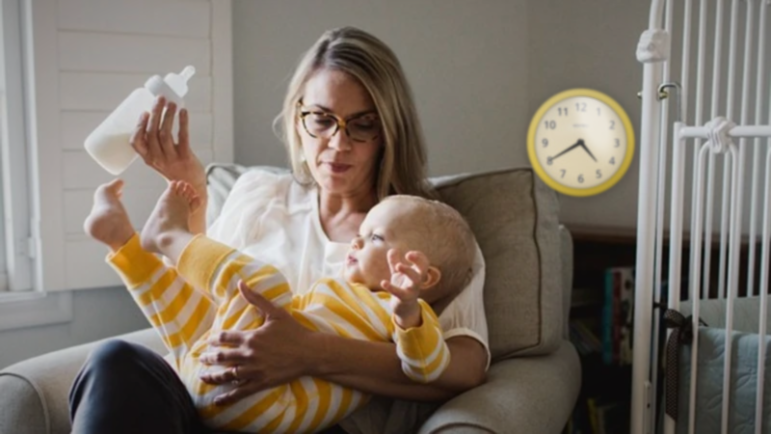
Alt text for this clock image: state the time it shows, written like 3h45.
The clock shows 4h40
